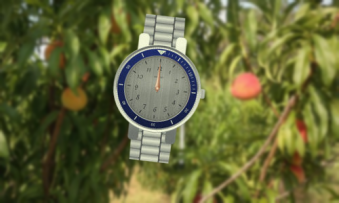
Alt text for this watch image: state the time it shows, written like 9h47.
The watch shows 12h00
